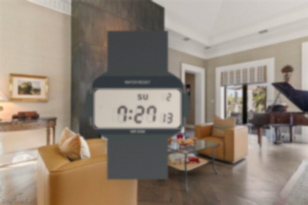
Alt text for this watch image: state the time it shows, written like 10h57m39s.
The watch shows 7h27m13s
